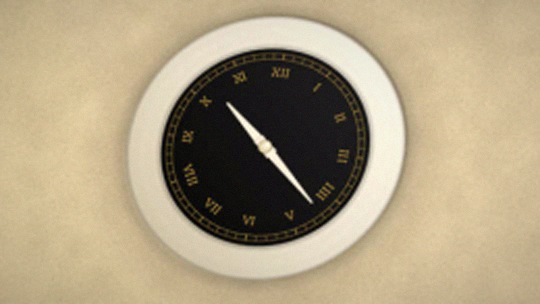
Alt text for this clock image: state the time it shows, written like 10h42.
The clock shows 10h22
